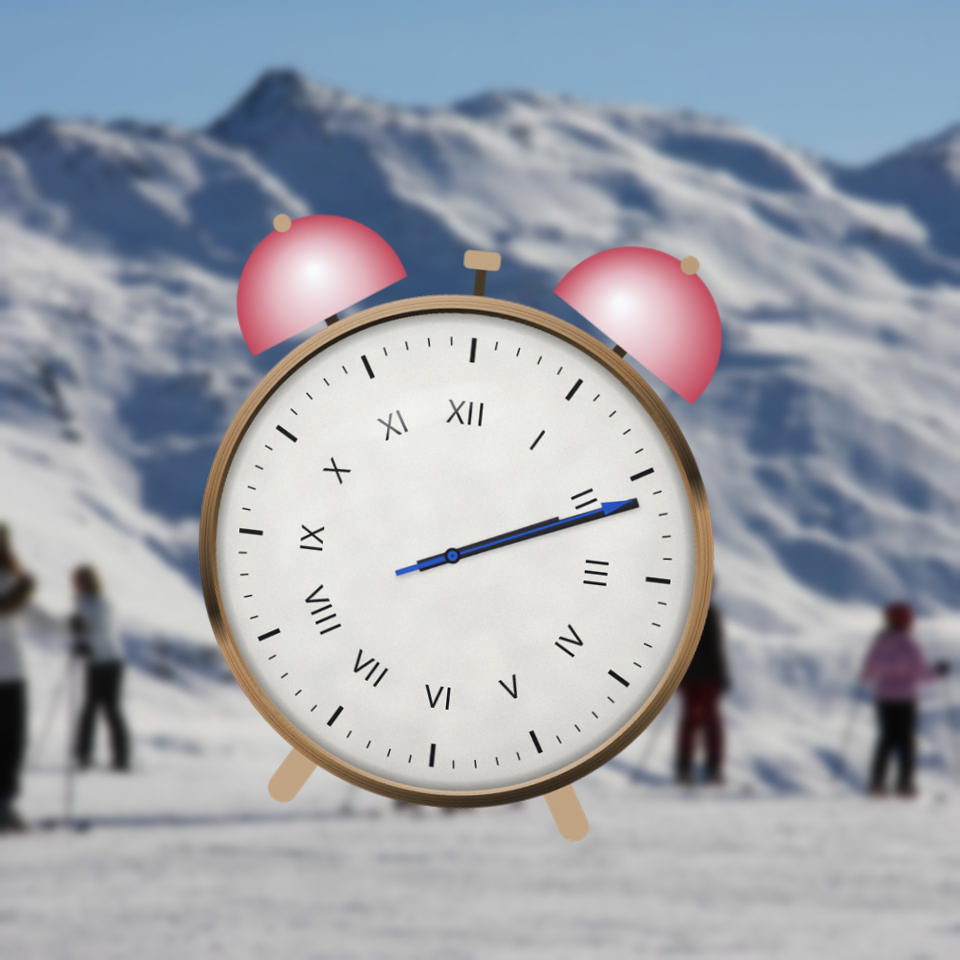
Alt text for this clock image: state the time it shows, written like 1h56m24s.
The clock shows 2h11m11s
